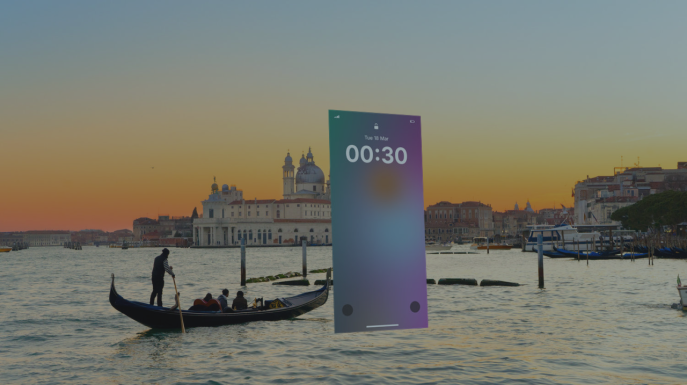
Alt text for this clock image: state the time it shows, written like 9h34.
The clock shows 0h30
